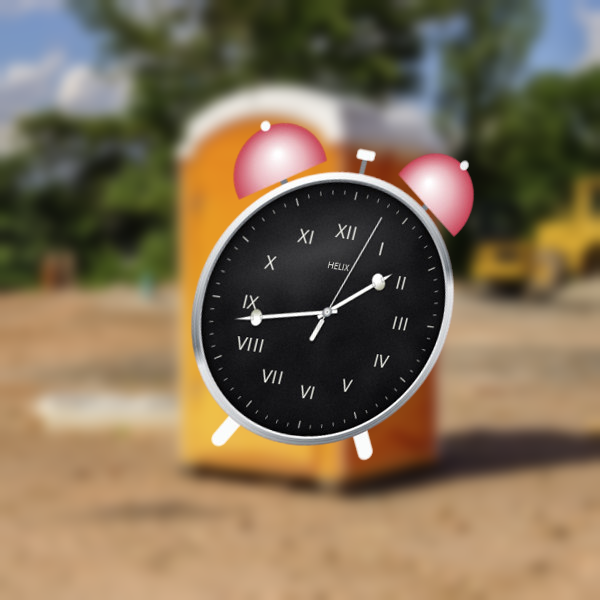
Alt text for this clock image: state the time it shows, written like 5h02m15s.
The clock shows 1h43m03s
